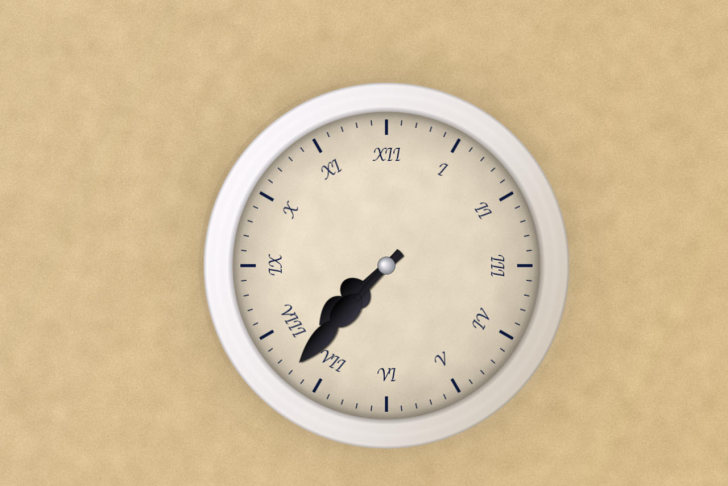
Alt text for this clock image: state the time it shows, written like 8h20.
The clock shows 7h37
